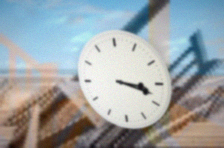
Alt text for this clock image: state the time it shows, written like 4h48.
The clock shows 3h18
